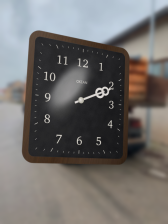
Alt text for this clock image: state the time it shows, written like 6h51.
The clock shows 2h11
